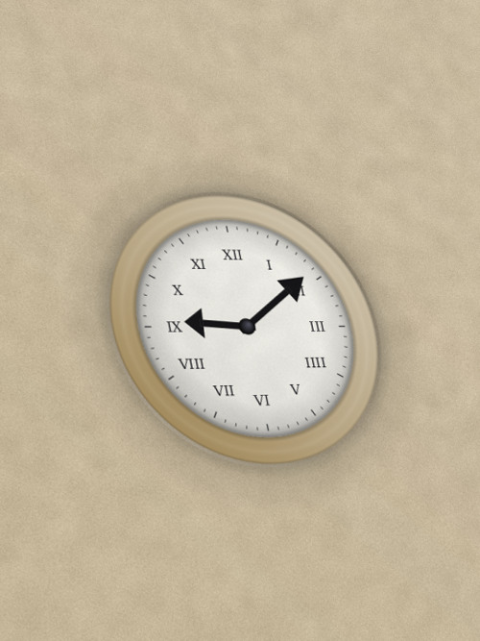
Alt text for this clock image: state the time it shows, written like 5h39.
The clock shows 9h09
